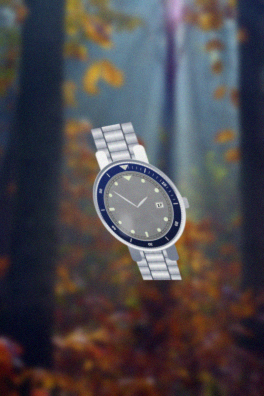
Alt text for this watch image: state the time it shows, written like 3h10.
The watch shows 1h52
